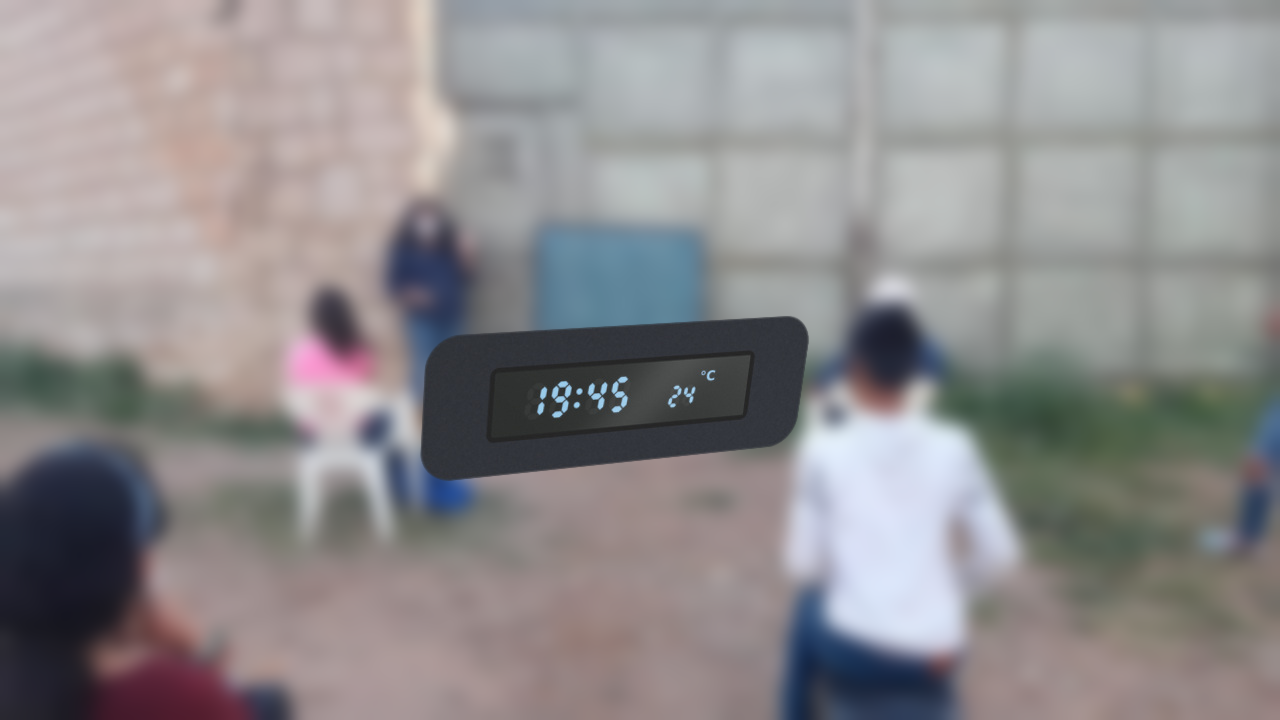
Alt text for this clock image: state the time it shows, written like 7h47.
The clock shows 19h45
